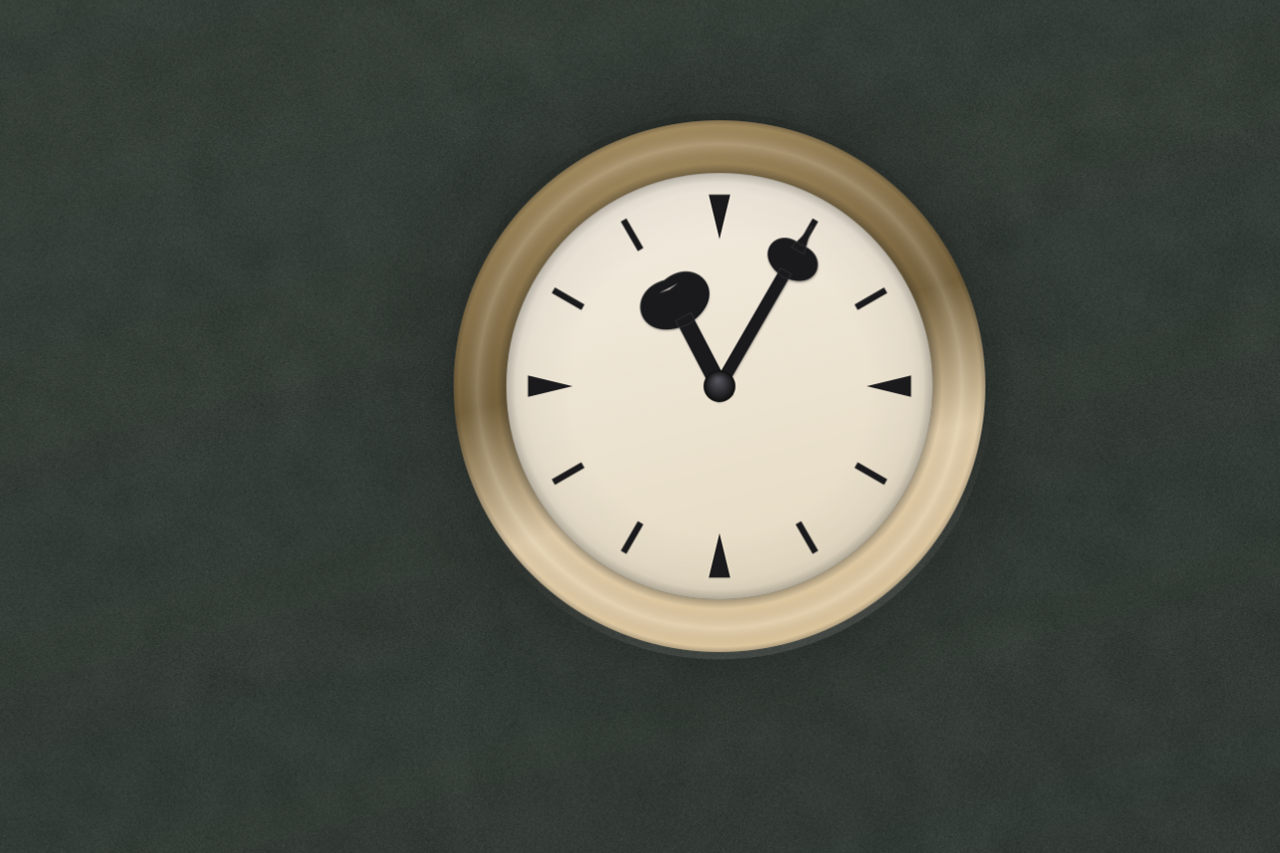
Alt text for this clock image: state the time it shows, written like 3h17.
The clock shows 11h05
